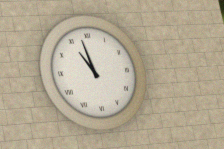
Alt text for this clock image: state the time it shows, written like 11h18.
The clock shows 10h58
